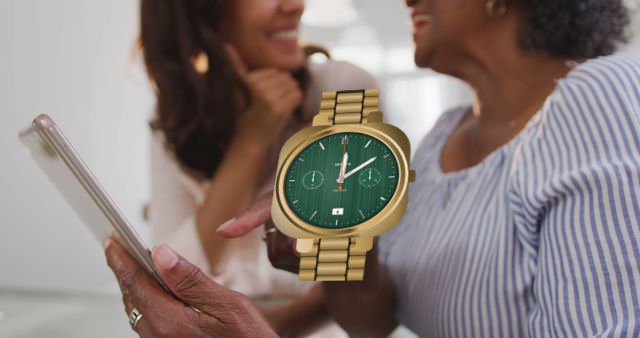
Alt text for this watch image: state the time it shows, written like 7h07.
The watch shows 12h09
